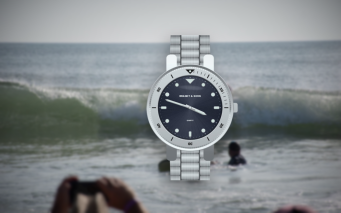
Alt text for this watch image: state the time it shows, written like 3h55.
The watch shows 3h48
